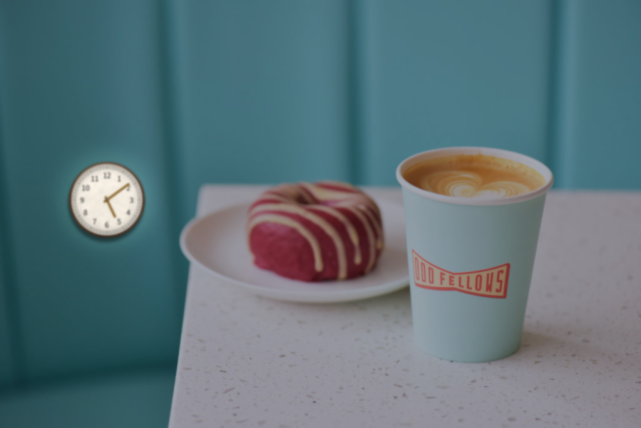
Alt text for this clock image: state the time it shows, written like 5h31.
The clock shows 5h09
